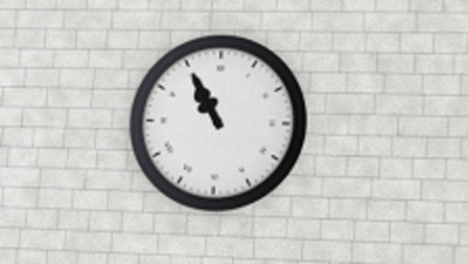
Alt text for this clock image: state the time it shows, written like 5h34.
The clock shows 10h55
